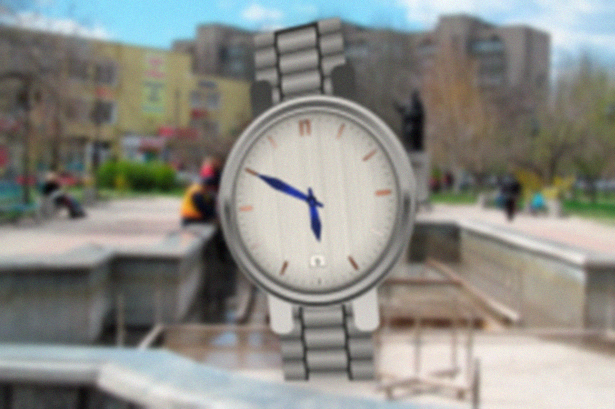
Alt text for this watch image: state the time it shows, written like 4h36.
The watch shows 5h50
